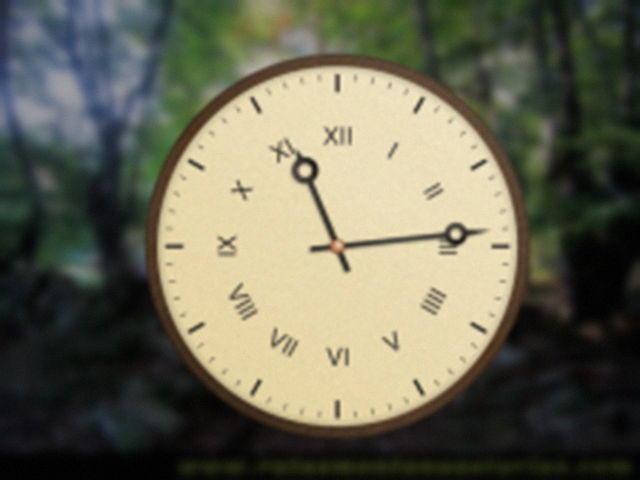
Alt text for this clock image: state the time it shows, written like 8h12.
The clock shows 11h14
